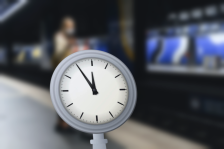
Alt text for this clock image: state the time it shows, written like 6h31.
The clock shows 11h55
